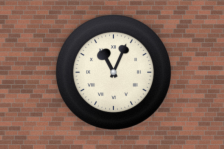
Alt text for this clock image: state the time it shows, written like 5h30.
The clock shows 11h04
